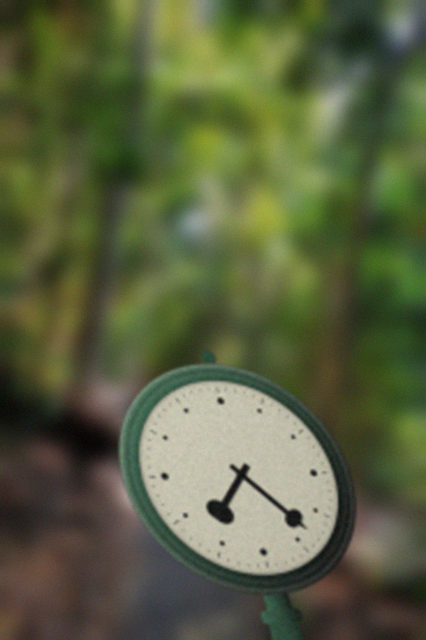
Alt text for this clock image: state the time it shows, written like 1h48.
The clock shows 7h23
